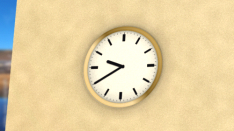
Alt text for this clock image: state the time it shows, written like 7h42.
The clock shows 9h40
